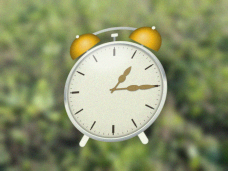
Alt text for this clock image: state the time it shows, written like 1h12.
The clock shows 1h15
